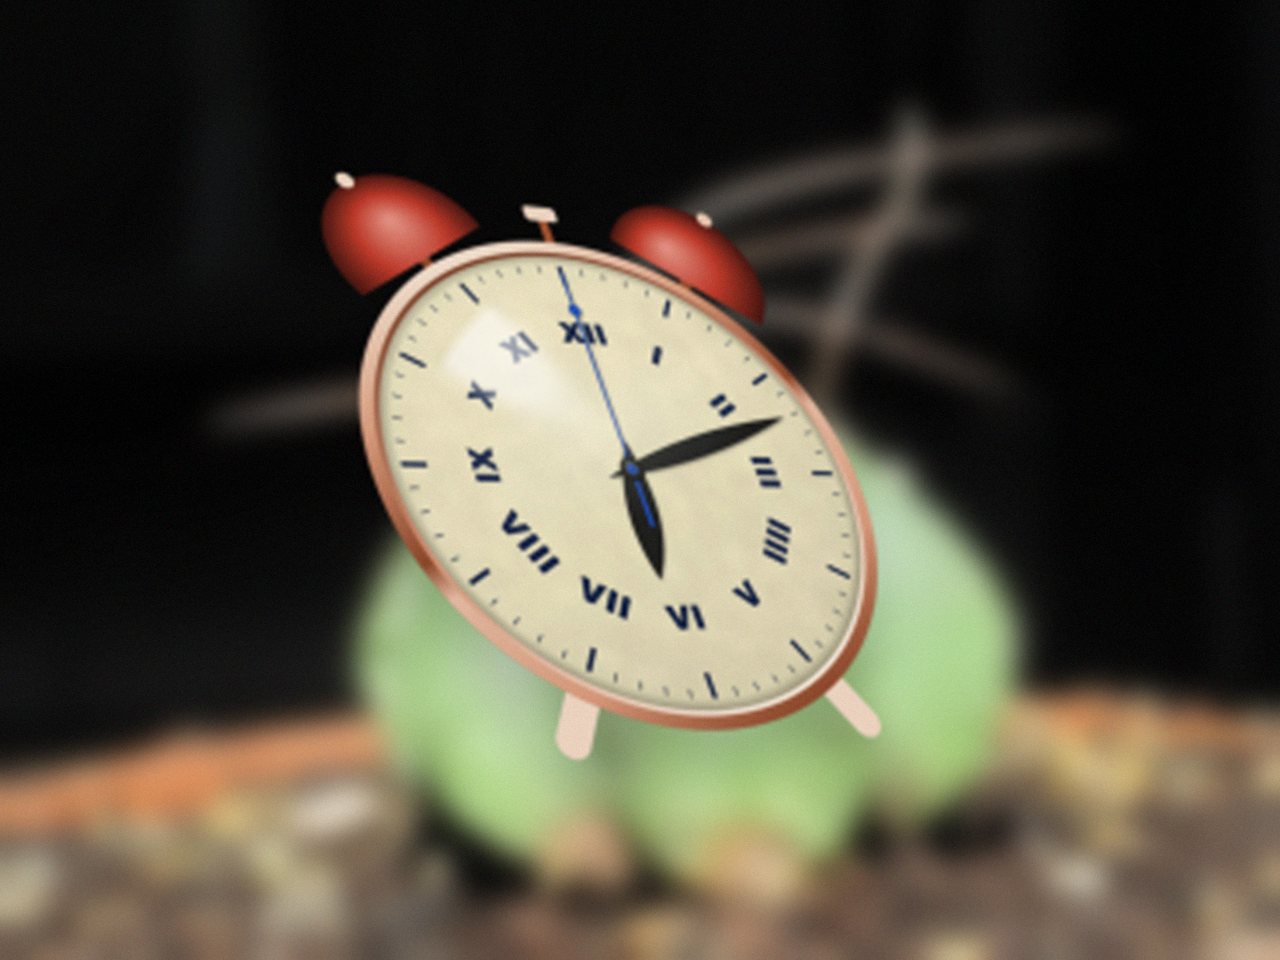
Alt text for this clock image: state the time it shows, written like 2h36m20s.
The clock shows 6h12m00s
